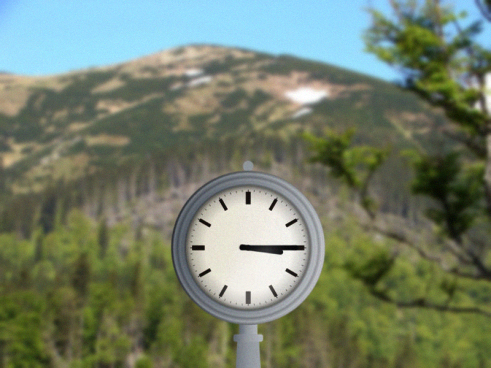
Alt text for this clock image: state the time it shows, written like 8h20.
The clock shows 3h15
